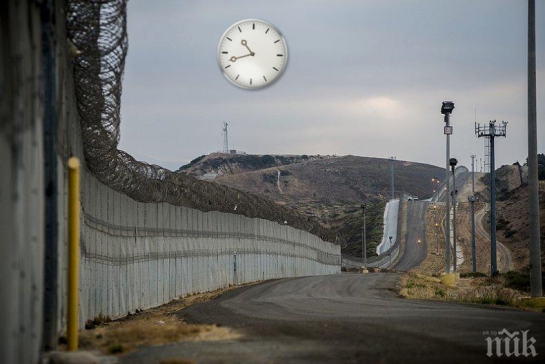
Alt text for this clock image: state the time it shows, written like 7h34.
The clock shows 10h42
